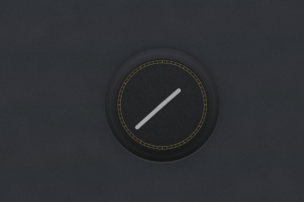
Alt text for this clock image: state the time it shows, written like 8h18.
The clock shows 1h38
